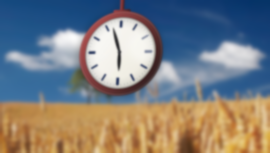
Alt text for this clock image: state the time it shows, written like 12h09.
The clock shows 5h57
